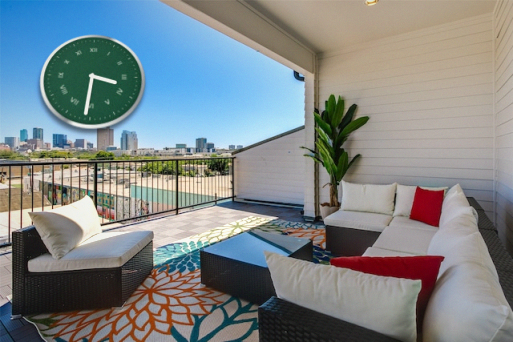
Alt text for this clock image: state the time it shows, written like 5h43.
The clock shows 3h31
